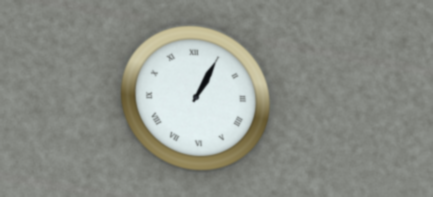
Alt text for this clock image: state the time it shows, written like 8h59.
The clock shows 1h05
